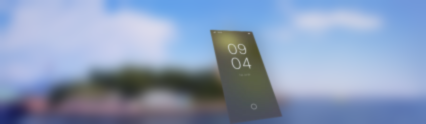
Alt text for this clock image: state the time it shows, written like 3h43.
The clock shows 9h04
